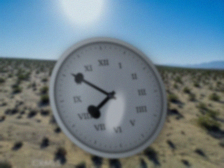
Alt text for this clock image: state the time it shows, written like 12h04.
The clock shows 7h51
